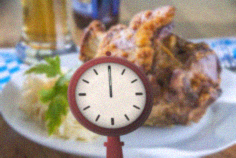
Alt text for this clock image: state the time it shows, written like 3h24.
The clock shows 12h00
